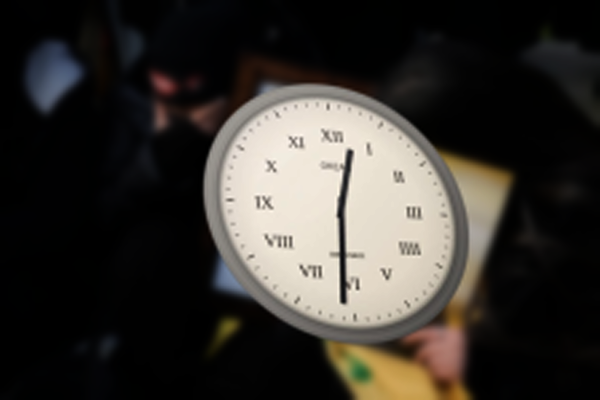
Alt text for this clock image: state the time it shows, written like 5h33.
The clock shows 12h31
